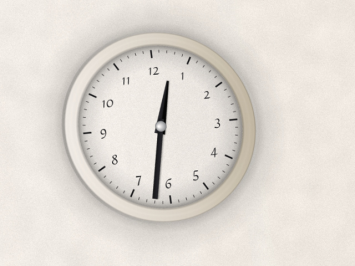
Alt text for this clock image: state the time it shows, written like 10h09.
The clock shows 12h32
